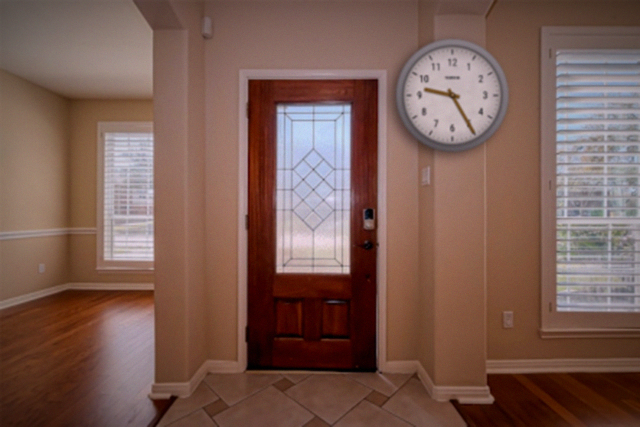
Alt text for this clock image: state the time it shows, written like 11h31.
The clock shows 9h25
